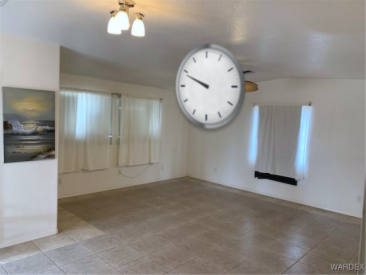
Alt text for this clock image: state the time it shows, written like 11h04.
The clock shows 9h49
